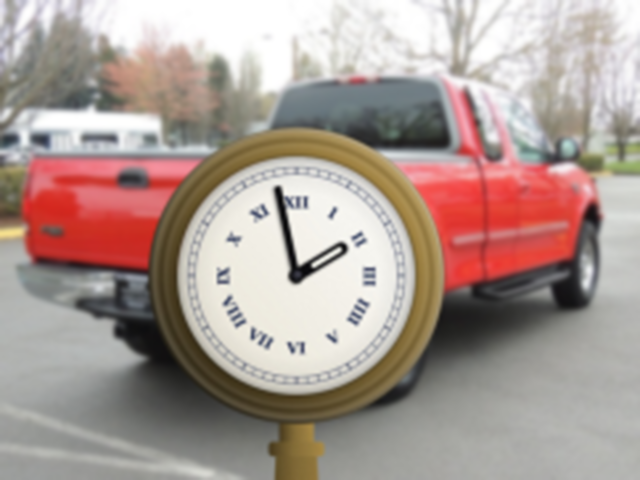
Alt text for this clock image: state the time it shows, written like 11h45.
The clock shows 1h58
